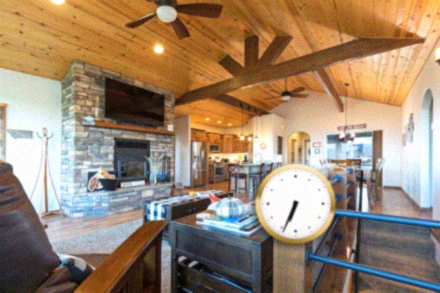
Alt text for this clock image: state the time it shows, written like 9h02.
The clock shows 6h34
